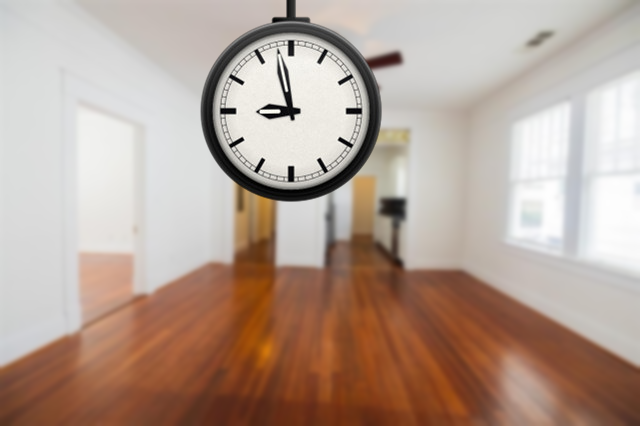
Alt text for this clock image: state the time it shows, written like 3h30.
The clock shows 8h58
